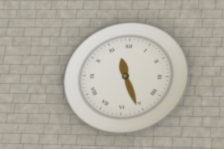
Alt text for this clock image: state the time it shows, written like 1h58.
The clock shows 11h26
